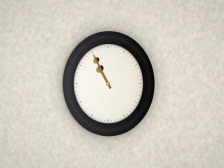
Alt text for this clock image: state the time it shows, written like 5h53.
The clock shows 10h55
